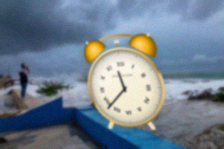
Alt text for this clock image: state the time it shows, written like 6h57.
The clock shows 11h38
